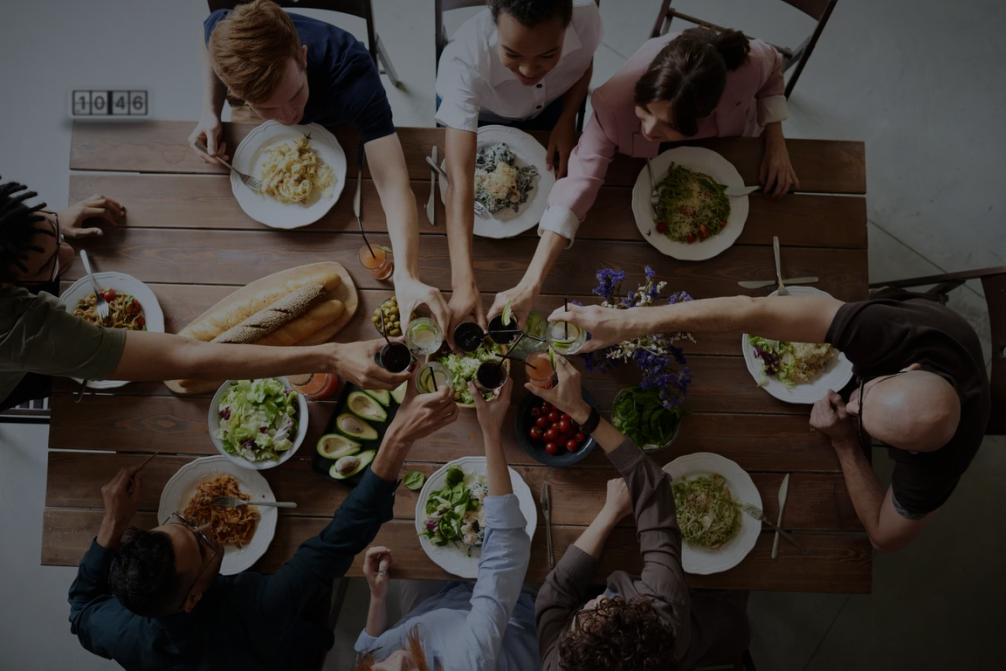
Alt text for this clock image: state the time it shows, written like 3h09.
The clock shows 10h46
